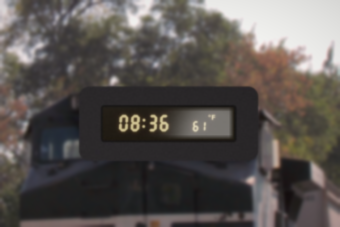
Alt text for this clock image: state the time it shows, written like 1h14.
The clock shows 8h36
